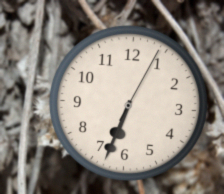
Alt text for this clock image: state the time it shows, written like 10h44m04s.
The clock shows 6h33m04s
